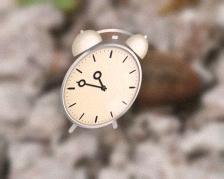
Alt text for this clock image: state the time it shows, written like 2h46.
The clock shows 10h47
